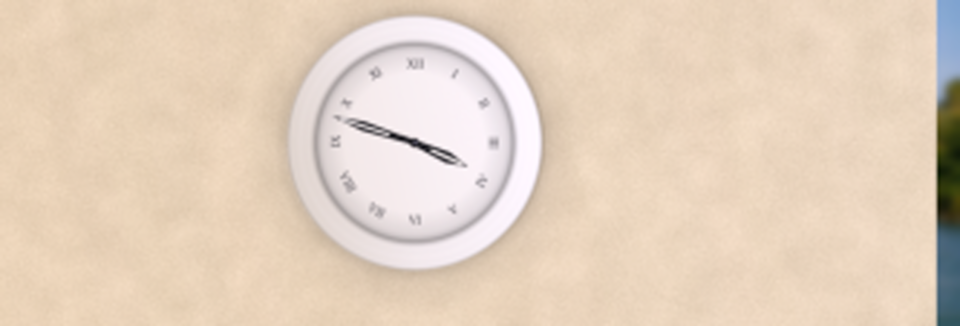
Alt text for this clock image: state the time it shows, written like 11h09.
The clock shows 3h48
